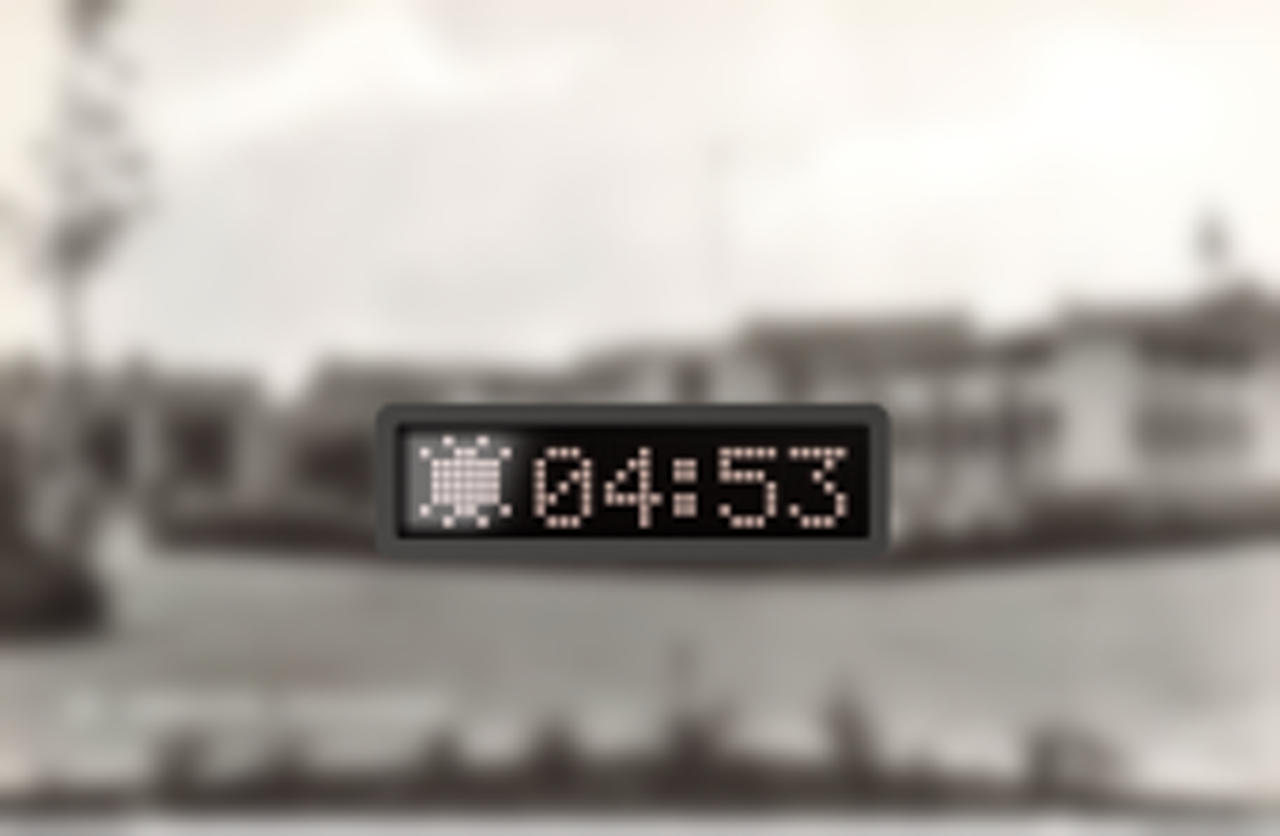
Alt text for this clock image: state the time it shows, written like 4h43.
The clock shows 4h53
